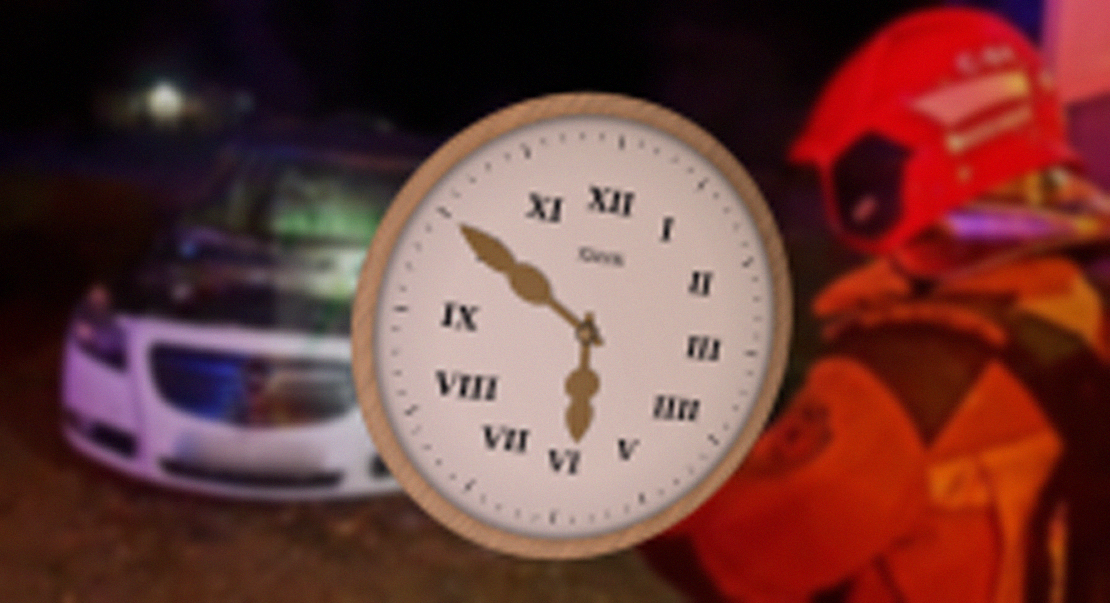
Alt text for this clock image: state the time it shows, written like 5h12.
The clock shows 5h50
